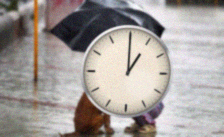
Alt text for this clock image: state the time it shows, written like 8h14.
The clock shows 1h00
